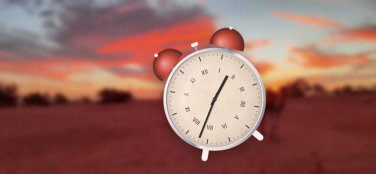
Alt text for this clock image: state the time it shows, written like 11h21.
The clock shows 1h37
